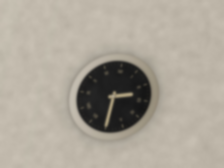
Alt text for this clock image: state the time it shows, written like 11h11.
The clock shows 2h30
